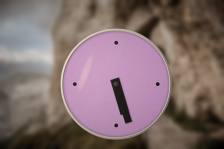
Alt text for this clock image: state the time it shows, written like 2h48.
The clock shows 5h27
